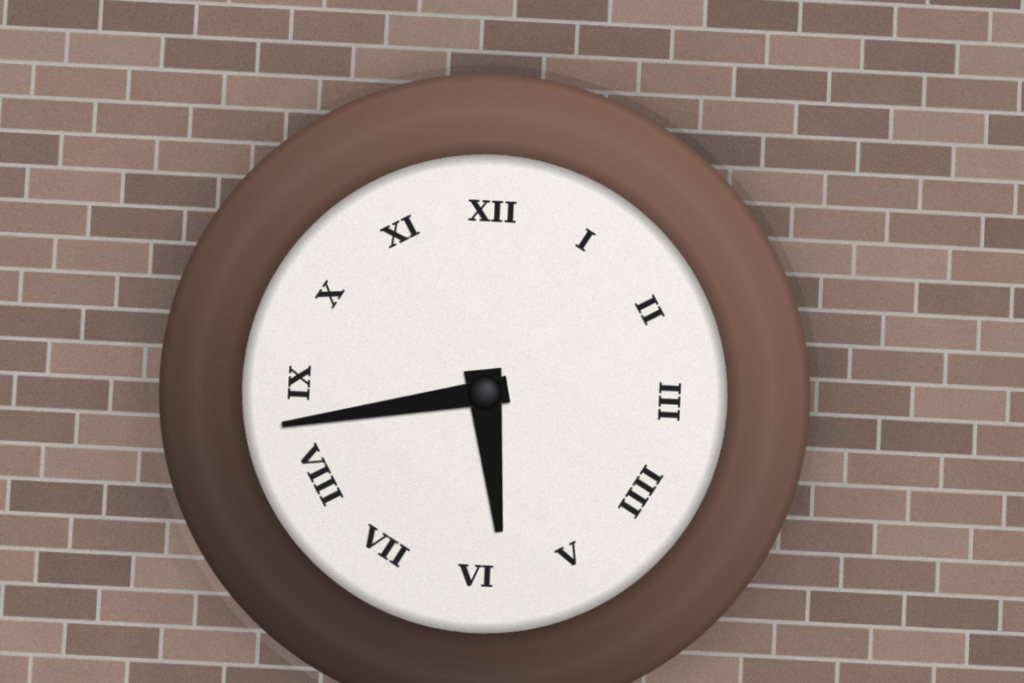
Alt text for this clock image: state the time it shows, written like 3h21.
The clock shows 5h43
